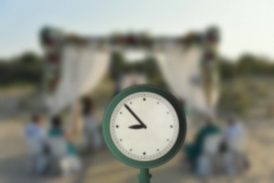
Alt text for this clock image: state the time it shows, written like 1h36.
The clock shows 8h53
